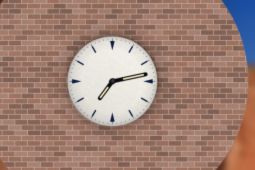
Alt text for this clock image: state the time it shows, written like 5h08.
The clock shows 7h13
